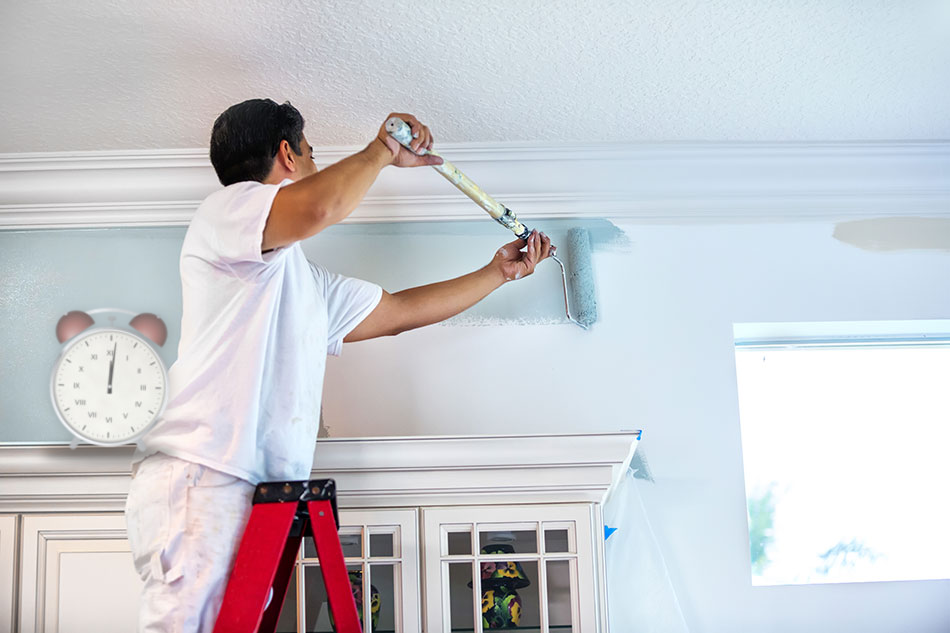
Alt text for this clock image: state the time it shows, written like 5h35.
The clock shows 12h01
